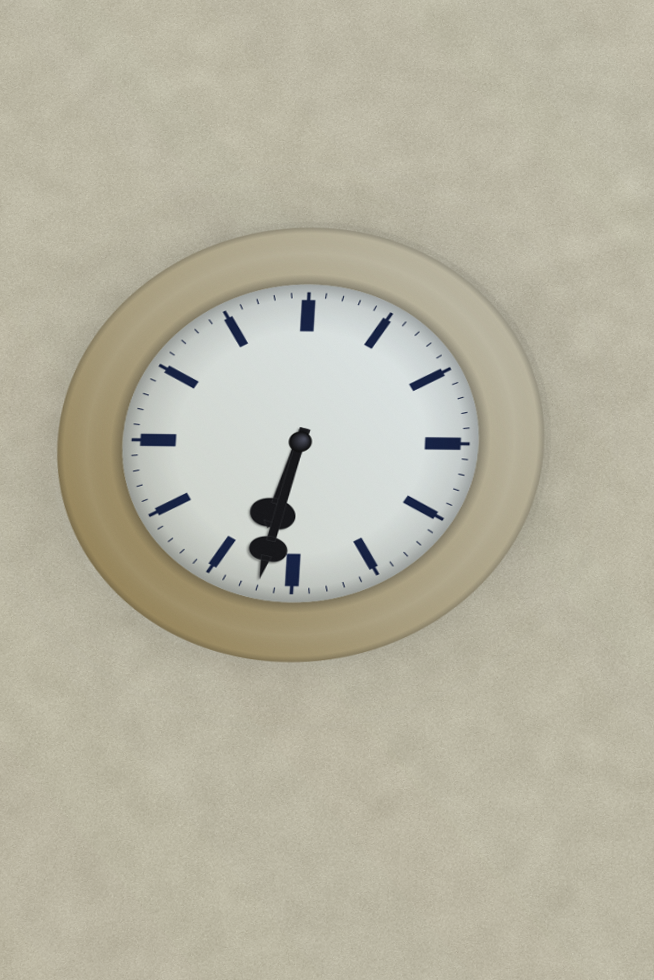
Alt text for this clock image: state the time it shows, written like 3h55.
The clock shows 6h32
